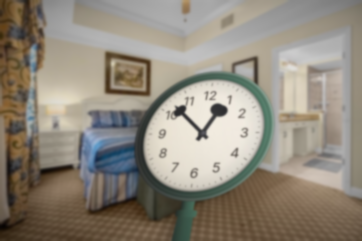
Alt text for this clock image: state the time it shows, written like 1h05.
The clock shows 12h52
